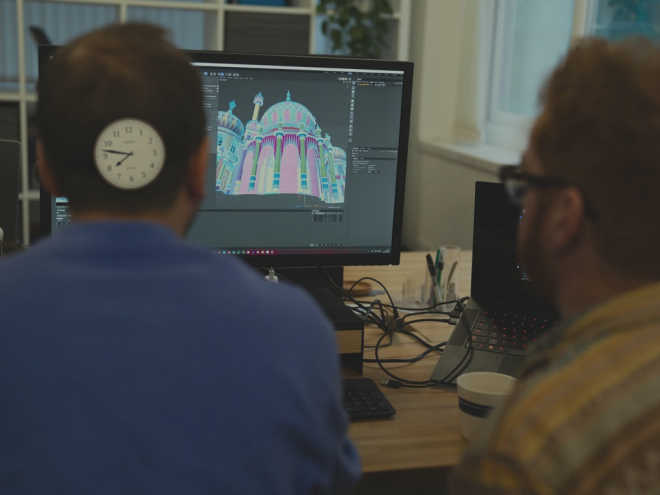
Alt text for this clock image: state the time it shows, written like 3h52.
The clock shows 7h47
